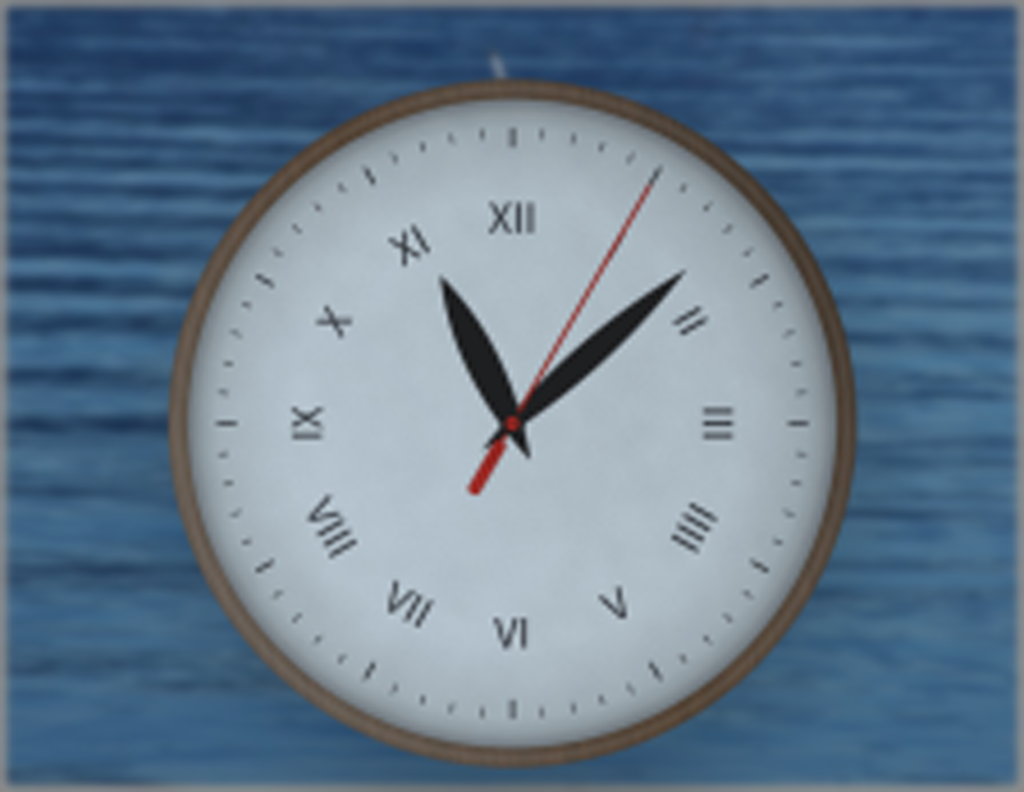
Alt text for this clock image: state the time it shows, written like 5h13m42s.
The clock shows 11h08m05s
